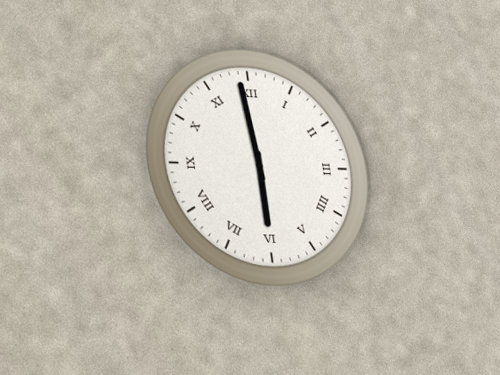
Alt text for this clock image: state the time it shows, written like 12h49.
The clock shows 5h59
